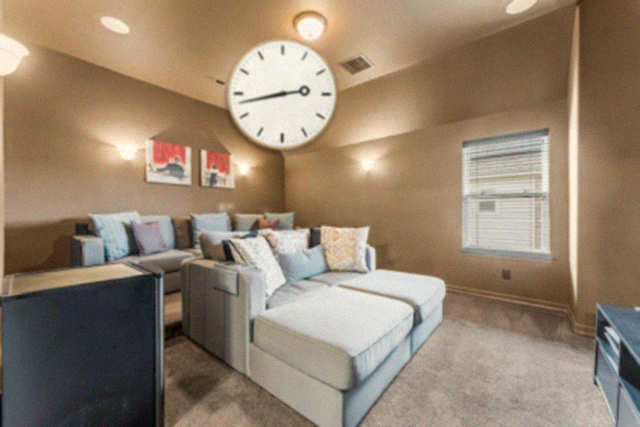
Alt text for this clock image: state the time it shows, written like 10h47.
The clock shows 2h43
